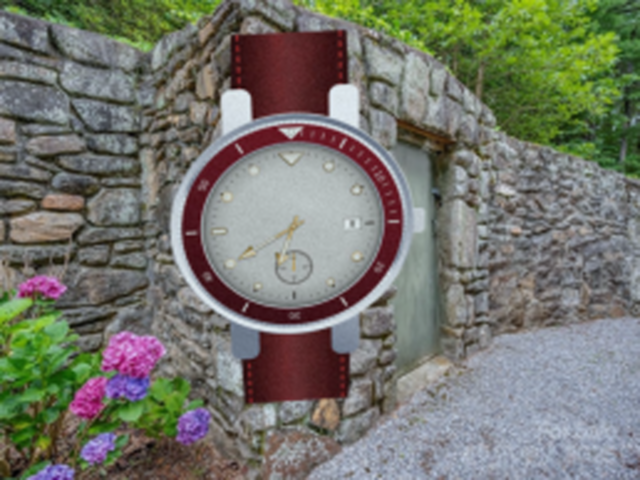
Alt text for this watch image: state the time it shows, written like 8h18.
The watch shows 6h40
